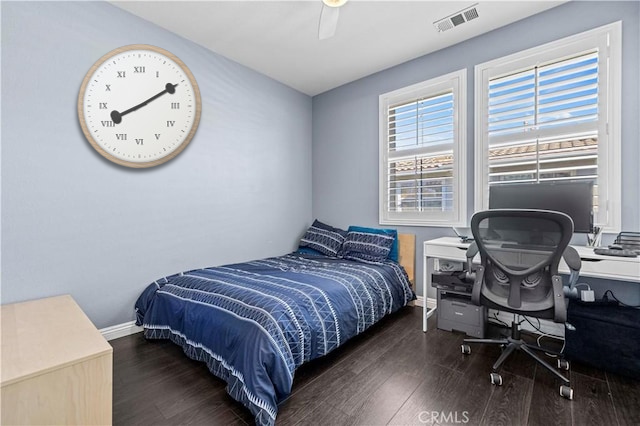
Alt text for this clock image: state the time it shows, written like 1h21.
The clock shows 8h10
